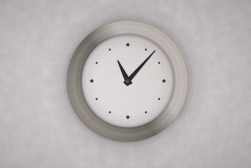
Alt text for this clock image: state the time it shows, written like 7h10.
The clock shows 11h07
